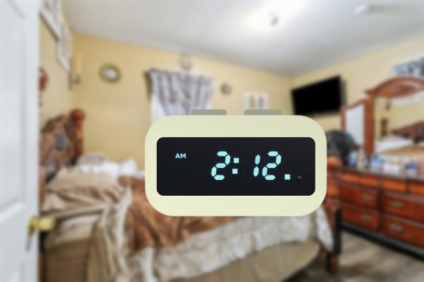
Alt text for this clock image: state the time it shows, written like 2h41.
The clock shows 2h12
